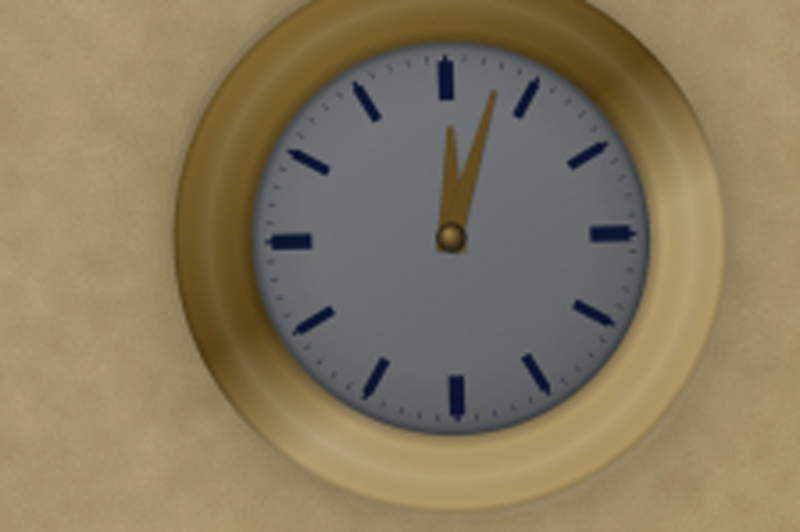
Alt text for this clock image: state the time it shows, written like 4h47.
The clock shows 12h03
